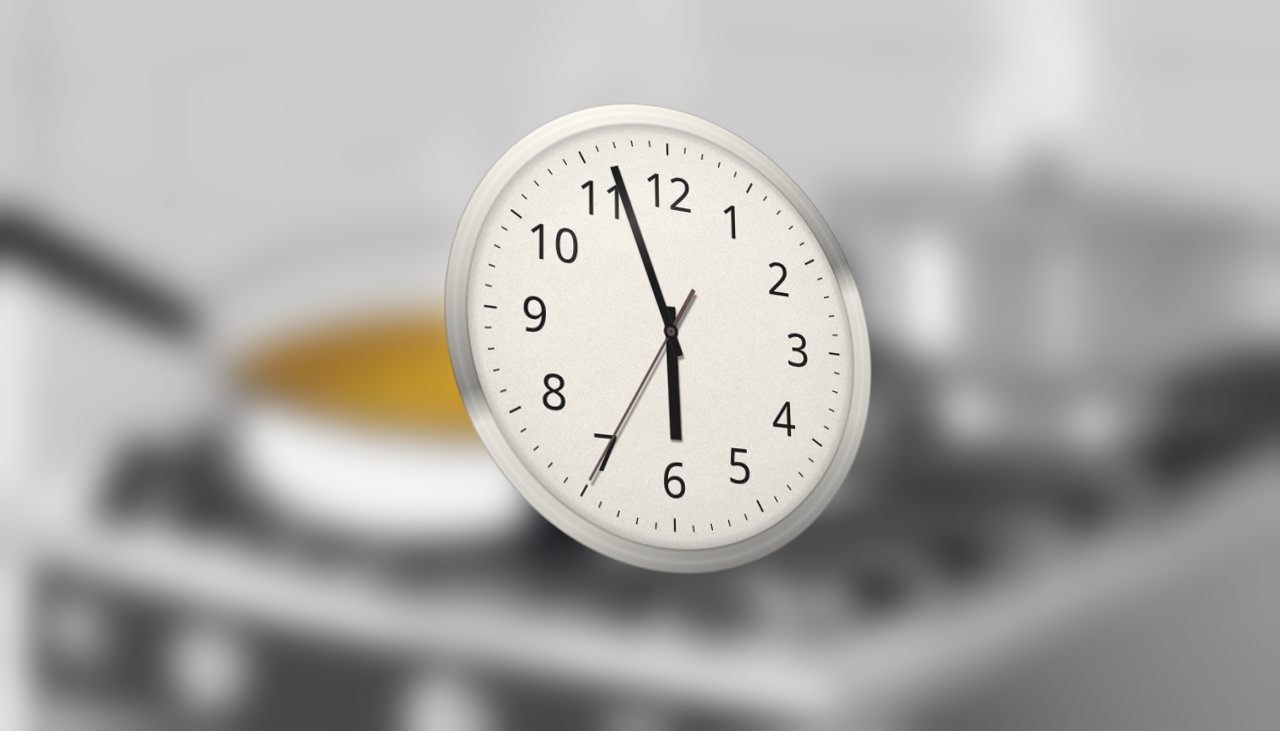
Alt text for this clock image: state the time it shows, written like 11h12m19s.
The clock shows 5h56m35s
